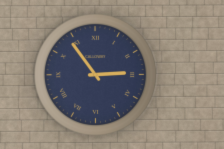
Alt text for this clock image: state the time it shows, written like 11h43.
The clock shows 2h54
